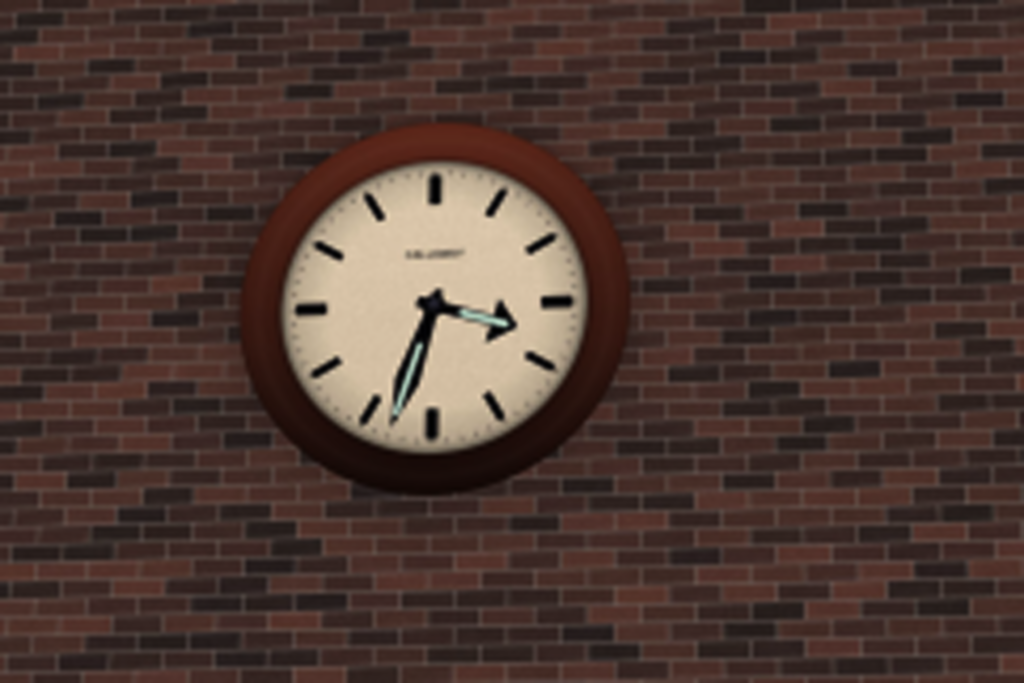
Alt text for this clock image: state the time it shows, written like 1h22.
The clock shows 3h33
